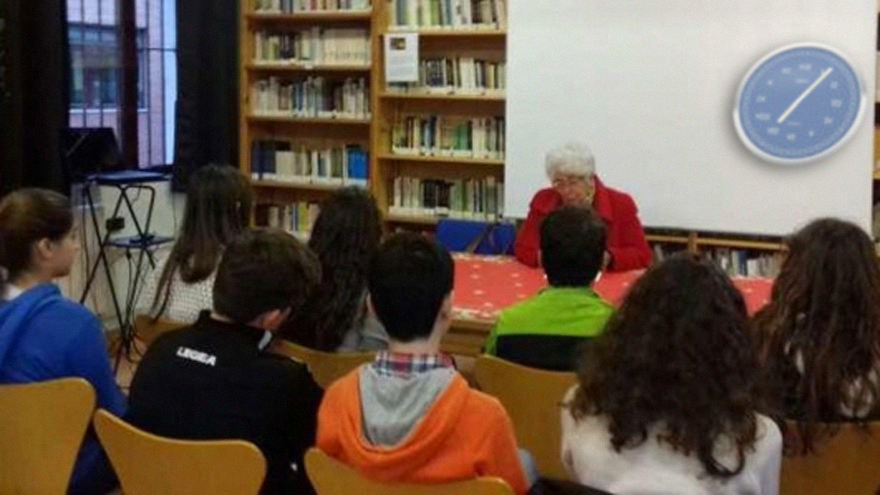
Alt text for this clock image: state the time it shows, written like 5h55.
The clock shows 7h06
